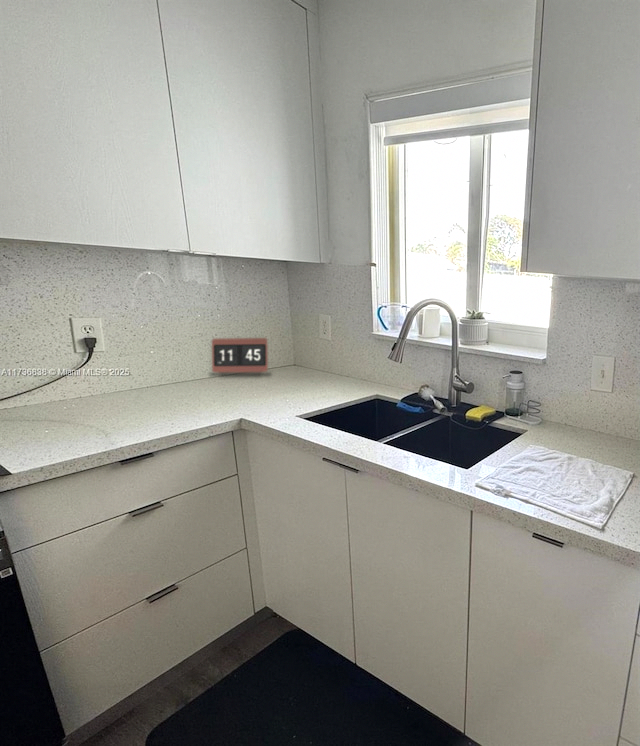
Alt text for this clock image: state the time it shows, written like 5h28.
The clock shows 11h45
